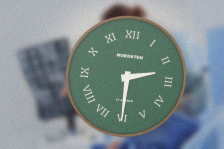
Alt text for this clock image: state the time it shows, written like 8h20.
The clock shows 2h30
